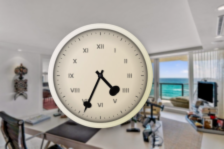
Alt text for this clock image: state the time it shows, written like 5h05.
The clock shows 4h34
